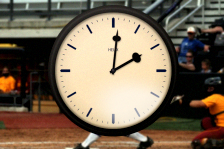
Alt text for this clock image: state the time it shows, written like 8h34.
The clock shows 2h01
